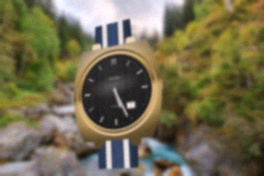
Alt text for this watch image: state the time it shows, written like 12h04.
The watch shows 5h26
